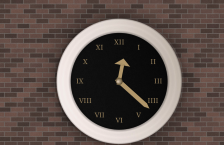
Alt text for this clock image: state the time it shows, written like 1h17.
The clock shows 12h22
